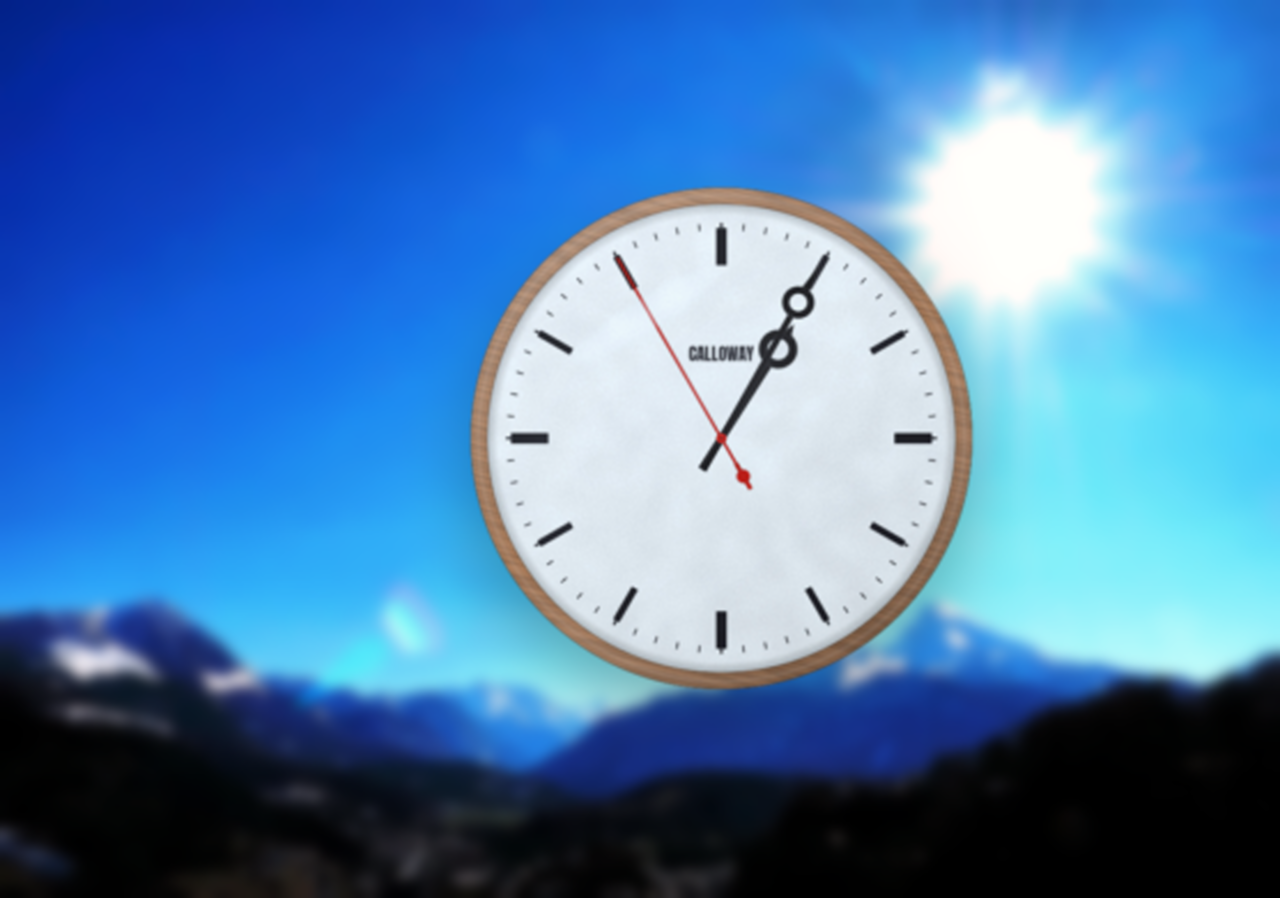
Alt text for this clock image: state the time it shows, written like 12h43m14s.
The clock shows 1h04m55s
